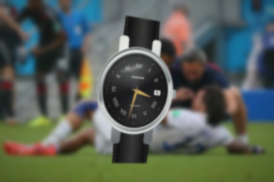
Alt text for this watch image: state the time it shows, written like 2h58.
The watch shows 3h32
